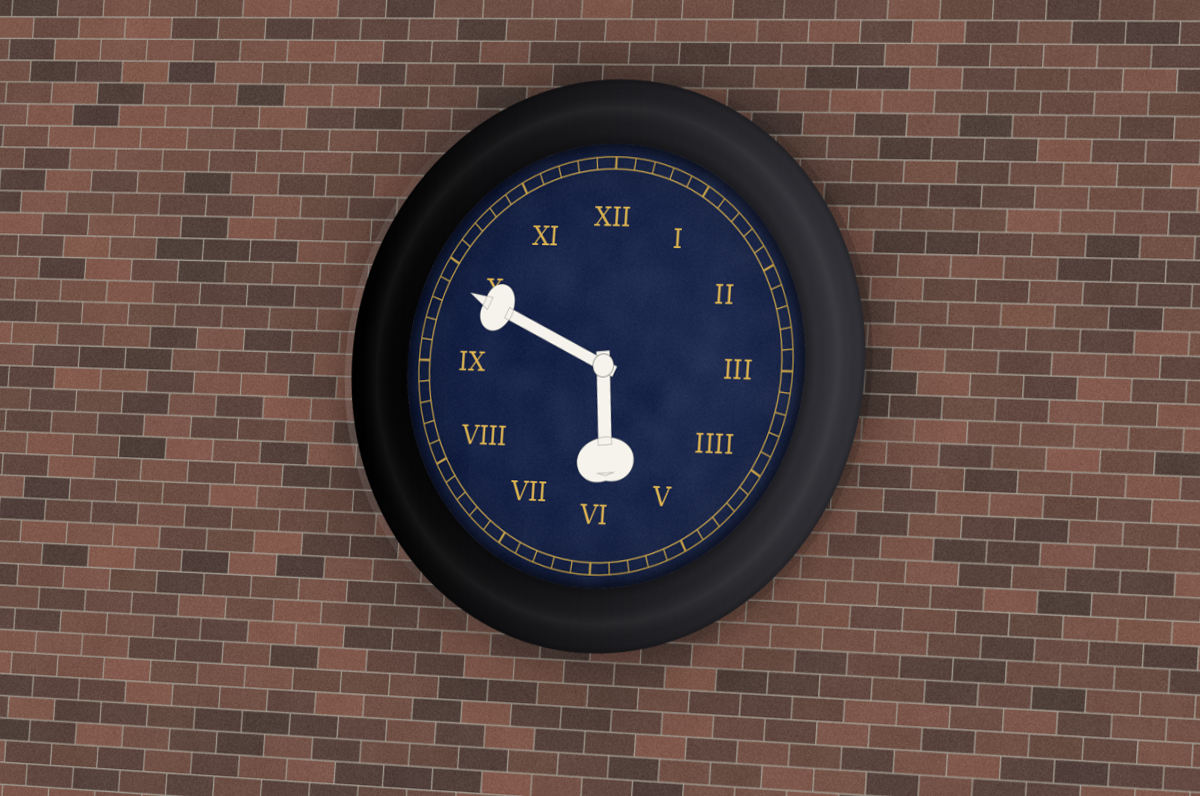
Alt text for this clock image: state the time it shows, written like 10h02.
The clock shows 5h49
